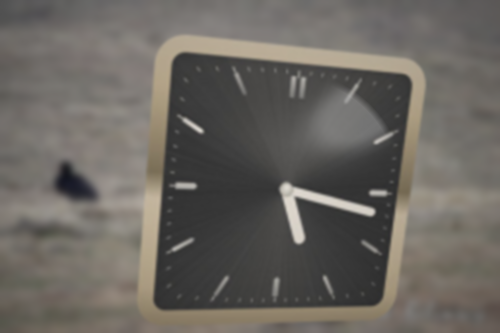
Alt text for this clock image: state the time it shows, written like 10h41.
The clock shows 5h17
